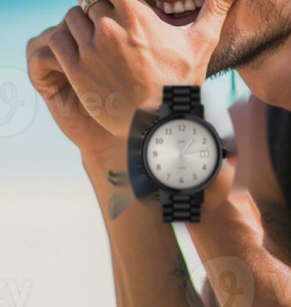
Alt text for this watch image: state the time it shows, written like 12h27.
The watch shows 1h13
